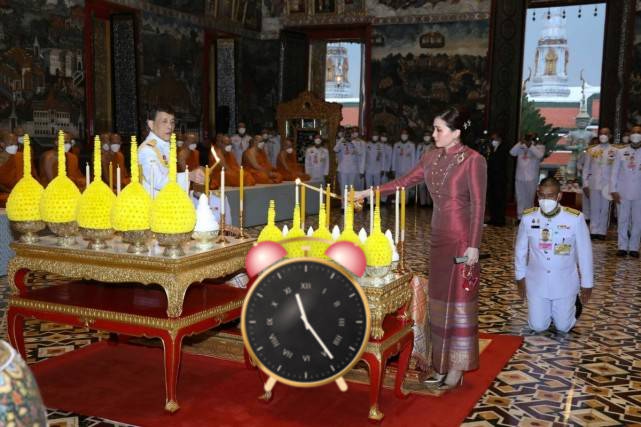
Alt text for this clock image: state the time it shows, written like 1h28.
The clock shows 11h24
